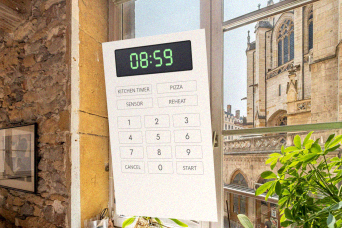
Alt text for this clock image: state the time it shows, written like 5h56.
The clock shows 8h59
